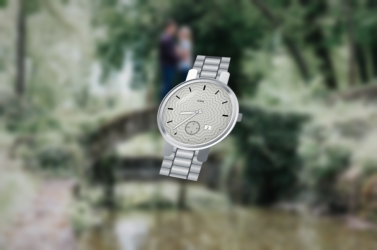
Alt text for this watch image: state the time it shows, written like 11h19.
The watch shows 8h37
